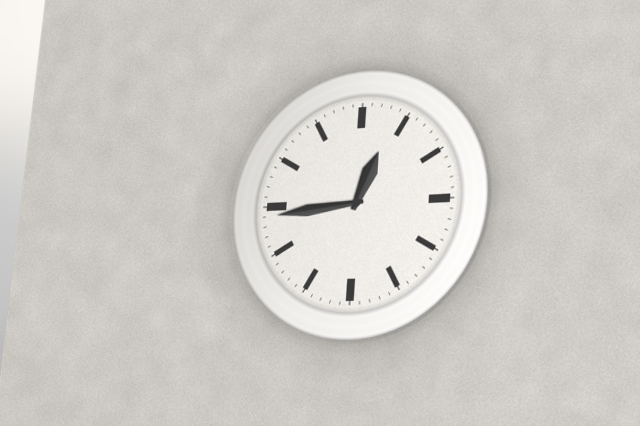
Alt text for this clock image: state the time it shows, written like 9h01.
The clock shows 12h44
